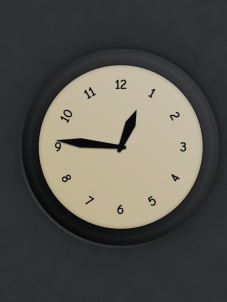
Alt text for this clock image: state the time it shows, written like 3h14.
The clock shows 12h46
